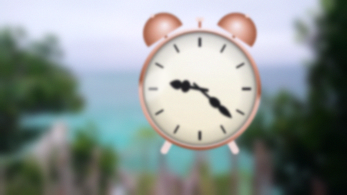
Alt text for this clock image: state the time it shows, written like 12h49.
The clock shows 9h22
